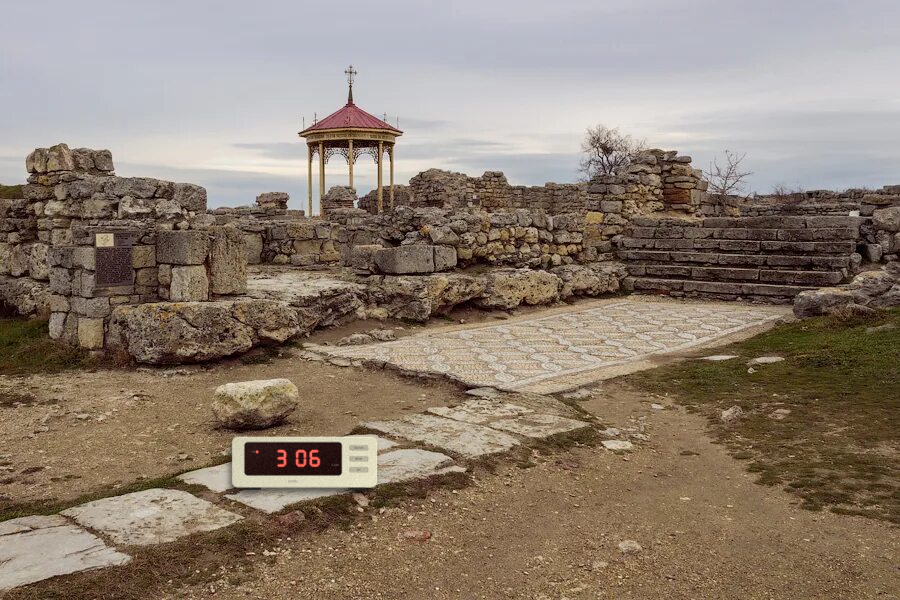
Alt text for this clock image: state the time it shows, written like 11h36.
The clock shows 3h06
